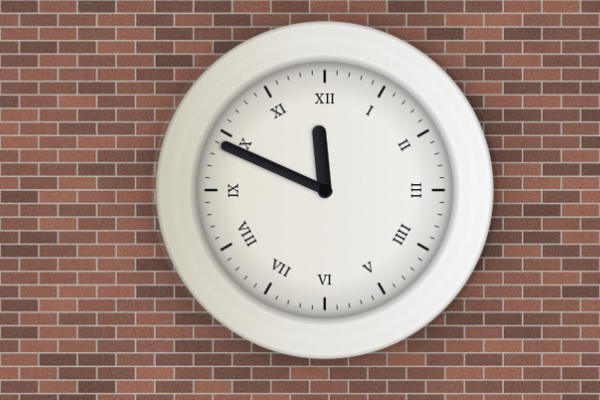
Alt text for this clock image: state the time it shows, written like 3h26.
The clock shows 11h49
